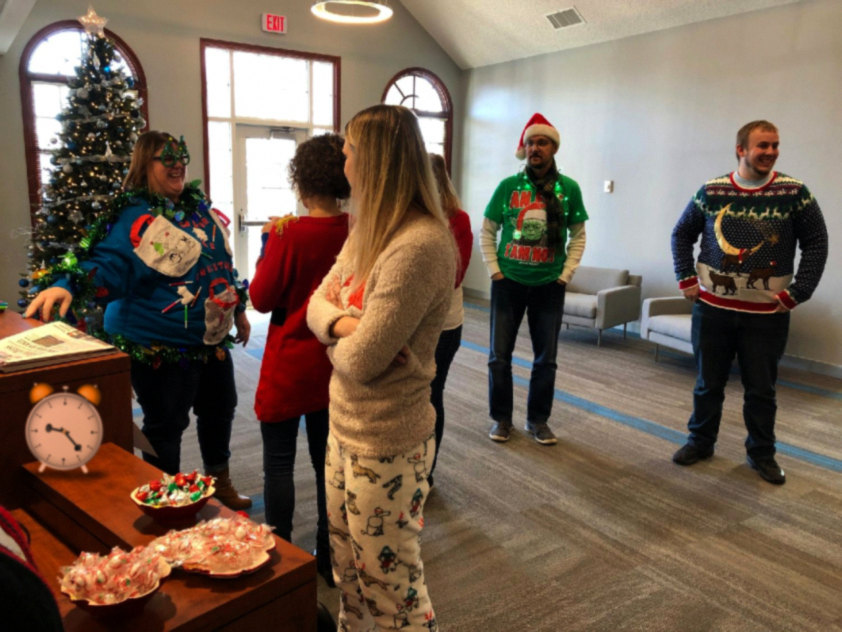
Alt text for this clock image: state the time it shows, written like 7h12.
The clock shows 9h23
